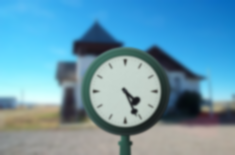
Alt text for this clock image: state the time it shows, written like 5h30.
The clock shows 4h26
